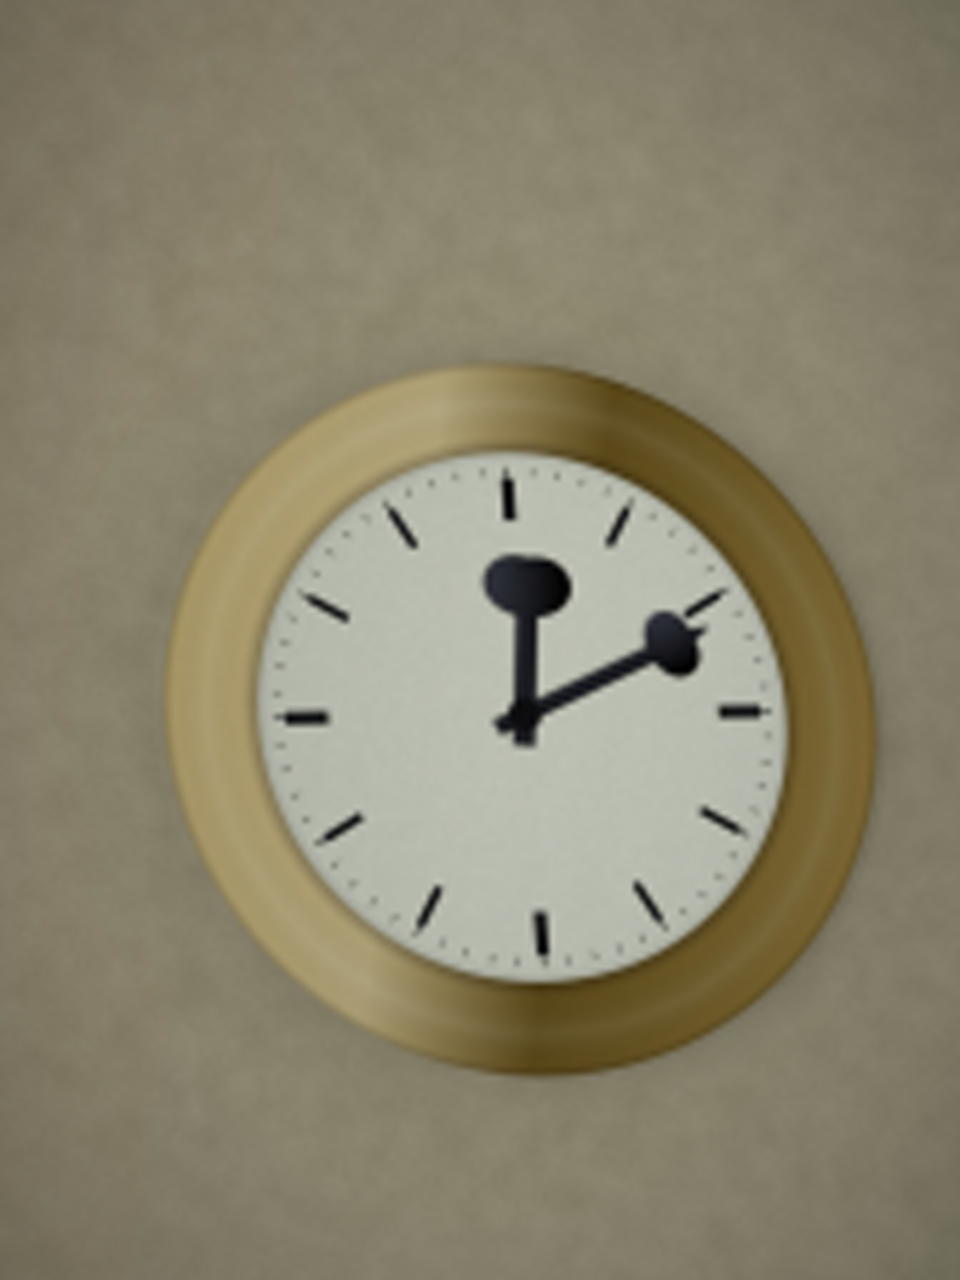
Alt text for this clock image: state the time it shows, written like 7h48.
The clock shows 12h11
